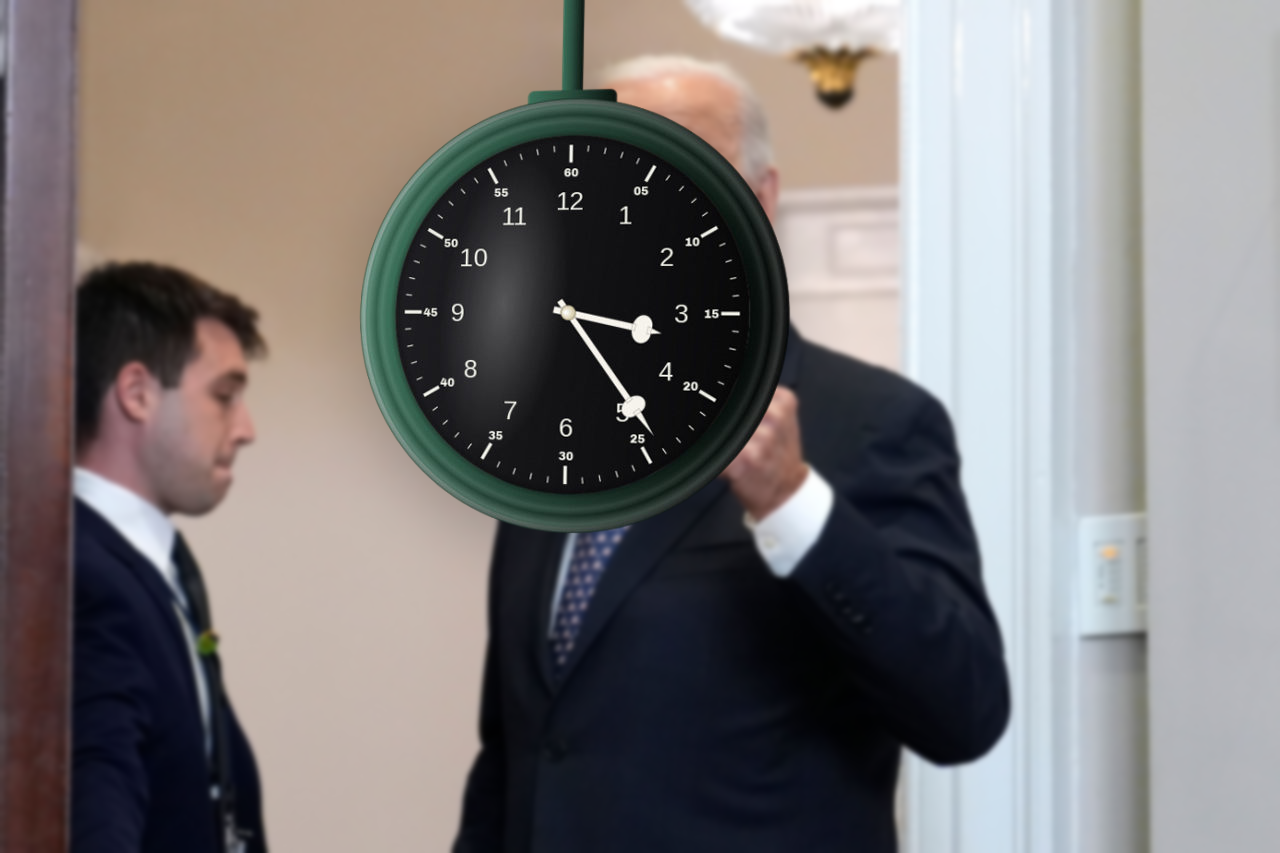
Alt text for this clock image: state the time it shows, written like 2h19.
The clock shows 3h24
